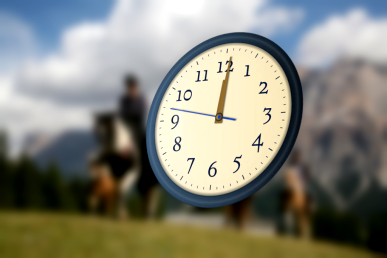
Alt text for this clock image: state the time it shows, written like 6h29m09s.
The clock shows 12h00m47s
